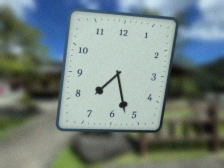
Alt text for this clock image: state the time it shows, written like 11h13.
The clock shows 7h27
